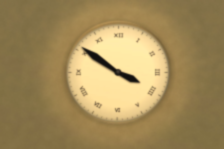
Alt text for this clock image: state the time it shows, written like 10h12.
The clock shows 3h51
